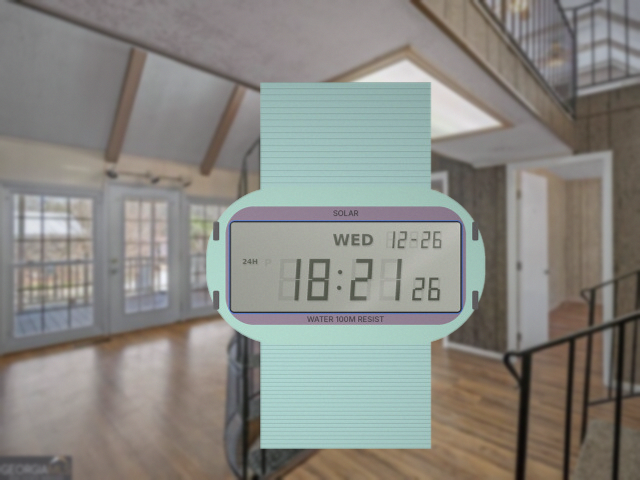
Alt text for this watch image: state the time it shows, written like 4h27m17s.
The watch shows 18h21m26s
